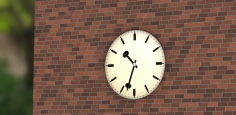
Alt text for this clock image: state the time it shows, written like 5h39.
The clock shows 10h33
